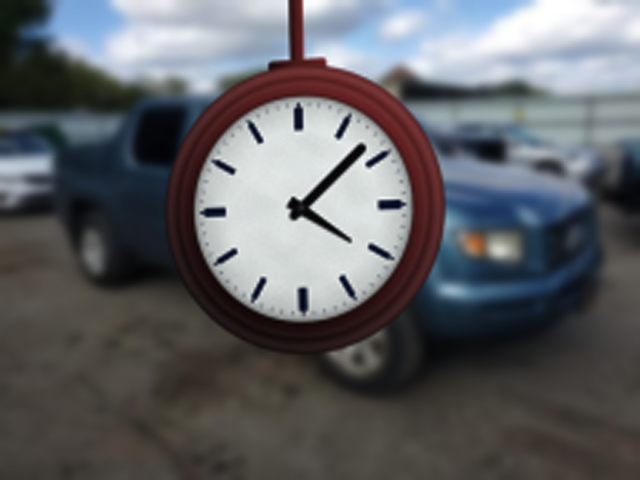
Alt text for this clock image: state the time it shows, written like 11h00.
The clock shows 4h08
